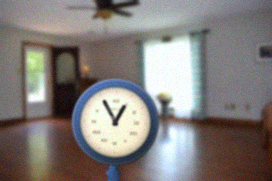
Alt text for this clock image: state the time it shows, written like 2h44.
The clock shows 12h55
